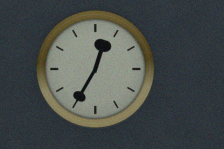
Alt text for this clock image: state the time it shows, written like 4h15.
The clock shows 12h35
